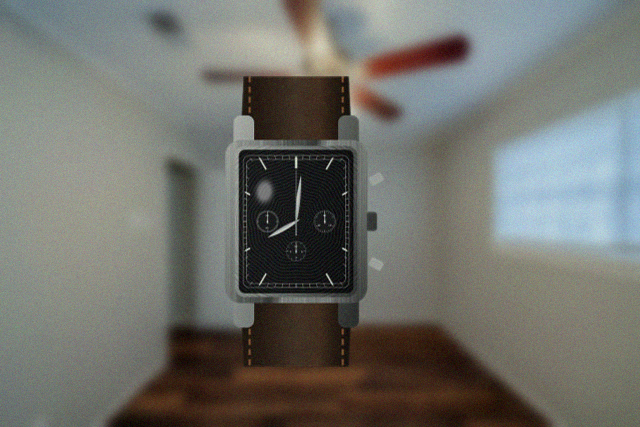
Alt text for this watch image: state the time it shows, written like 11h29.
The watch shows 8h01
